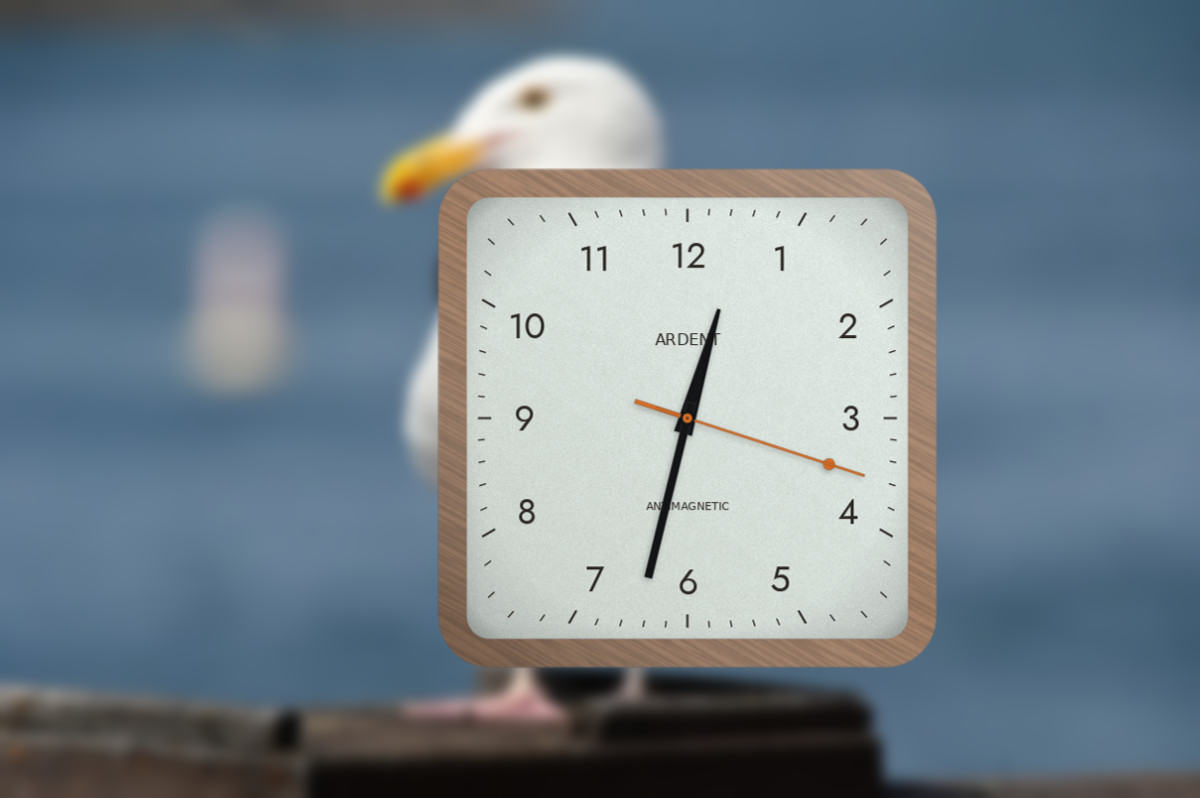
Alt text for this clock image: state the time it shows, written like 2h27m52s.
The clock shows 12h32m18s
